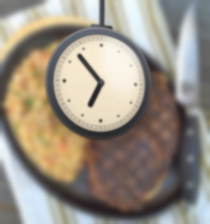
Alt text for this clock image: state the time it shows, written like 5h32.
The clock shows 6h53
